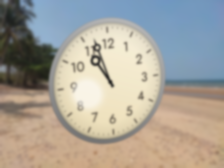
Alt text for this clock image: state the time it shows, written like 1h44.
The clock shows 10h57
